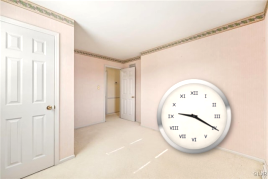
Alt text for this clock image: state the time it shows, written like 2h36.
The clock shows 9h20
